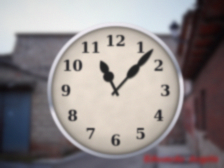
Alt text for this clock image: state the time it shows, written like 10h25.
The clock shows 11h07
